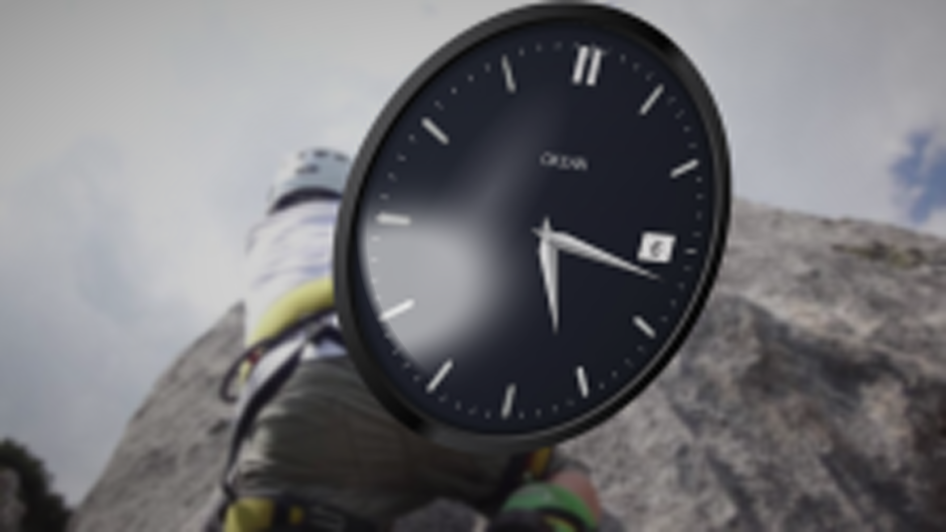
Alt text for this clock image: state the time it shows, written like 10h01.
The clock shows 5h17
